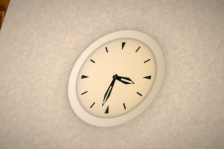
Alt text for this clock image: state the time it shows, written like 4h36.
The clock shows 3h32
